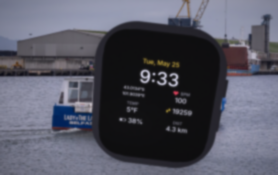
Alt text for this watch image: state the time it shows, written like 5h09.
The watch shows 9h33
